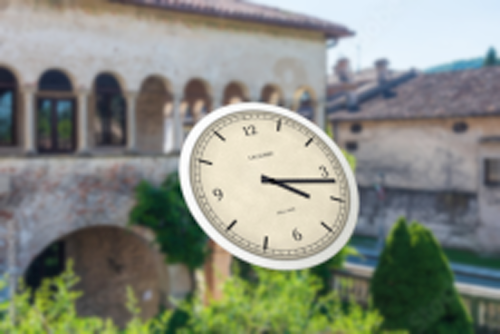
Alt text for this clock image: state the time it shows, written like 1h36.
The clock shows 4h17
